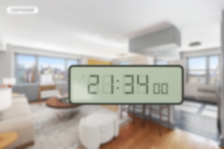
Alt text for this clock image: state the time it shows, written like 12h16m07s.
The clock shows 21h34m00s
